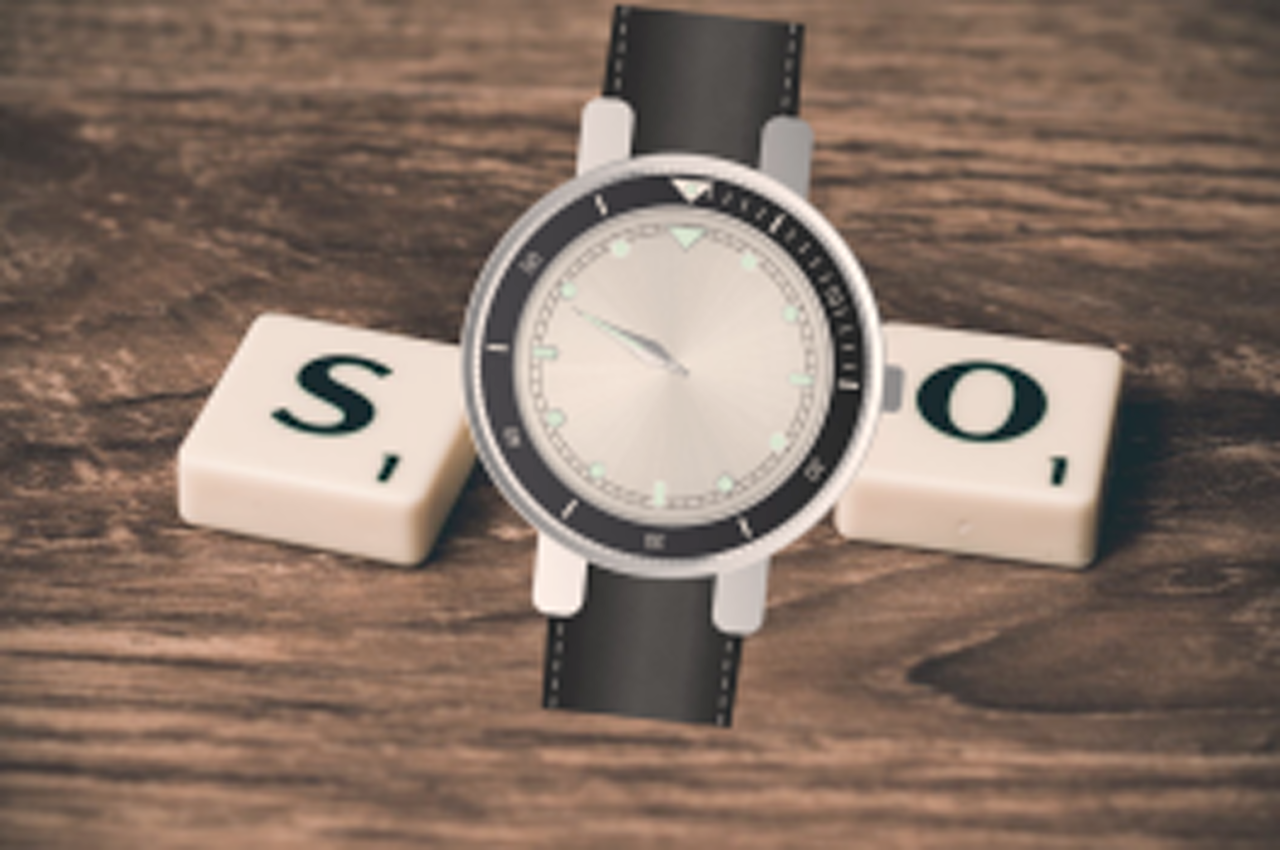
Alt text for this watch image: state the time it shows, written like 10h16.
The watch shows 9h49
